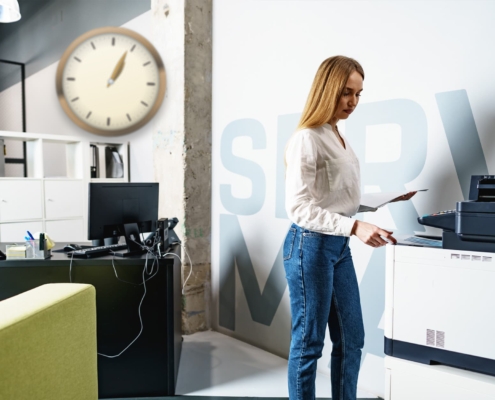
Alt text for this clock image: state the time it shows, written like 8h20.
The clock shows 1h04
